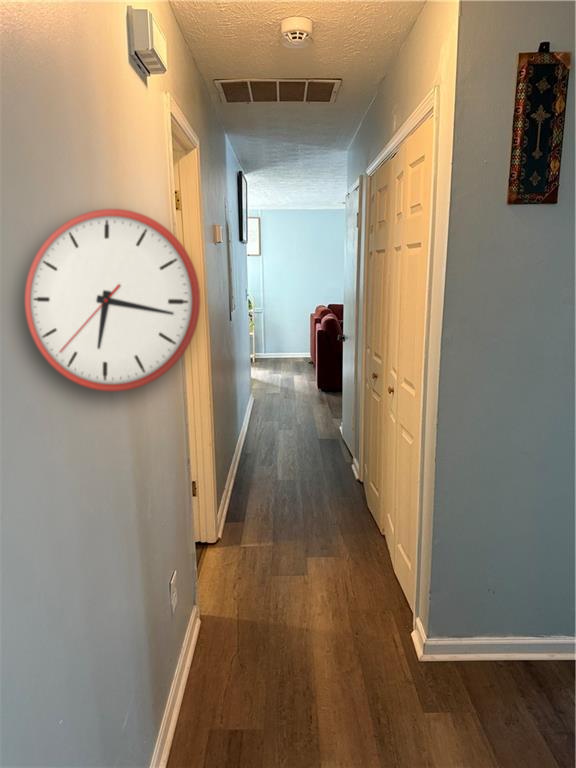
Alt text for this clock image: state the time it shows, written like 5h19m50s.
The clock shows 6h16m37s
